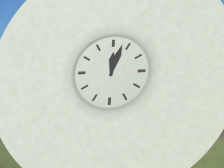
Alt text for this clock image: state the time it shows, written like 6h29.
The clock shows 12h03
